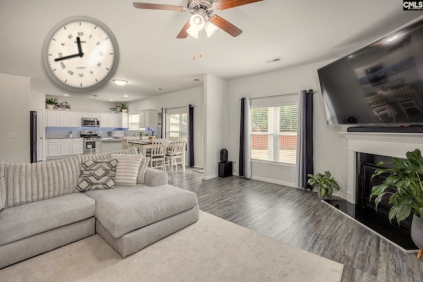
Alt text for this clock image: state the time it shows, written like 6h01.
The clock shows 11h43
